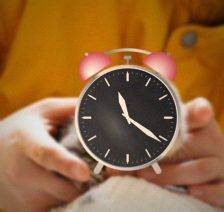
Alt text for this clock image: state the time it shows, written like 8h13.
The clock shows 11h21
